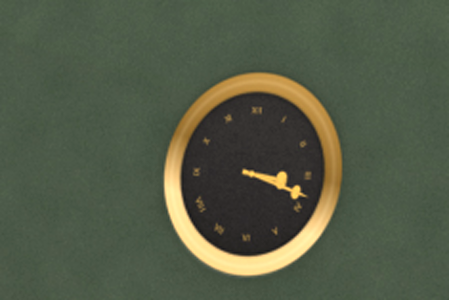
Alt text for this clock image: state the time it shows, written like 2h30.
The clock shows 3h18
